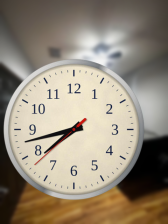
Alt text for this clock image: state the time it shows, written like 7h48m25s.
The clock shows 7h42m38s
